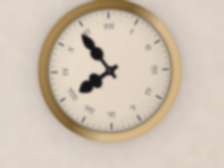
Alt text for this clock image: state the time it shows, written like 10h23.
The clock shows 7h54
